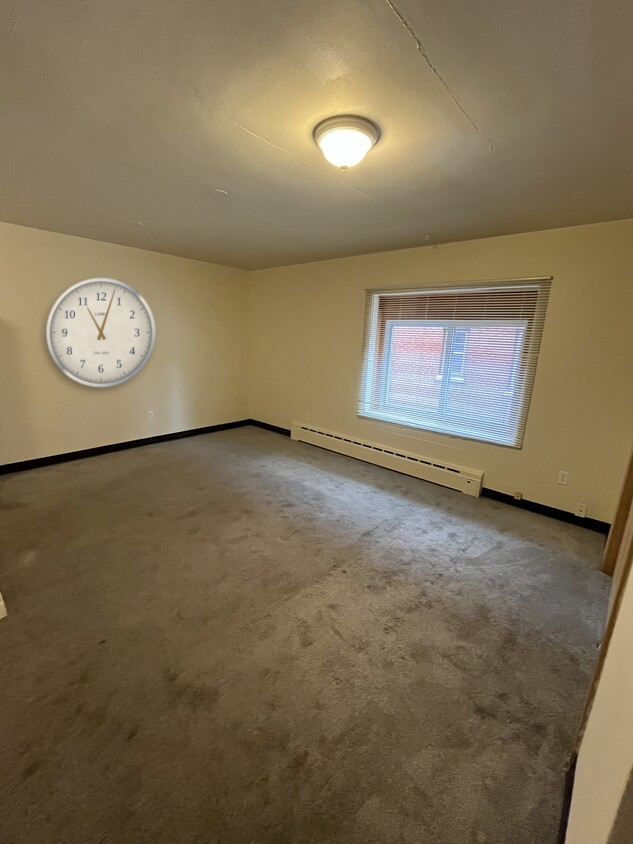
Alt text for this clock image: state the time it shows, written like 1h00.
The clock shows 11h03
